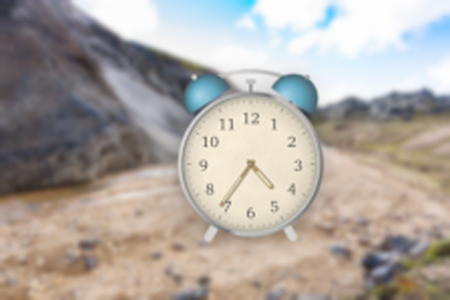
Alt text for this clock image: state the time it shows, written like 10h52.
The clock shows 4h36
